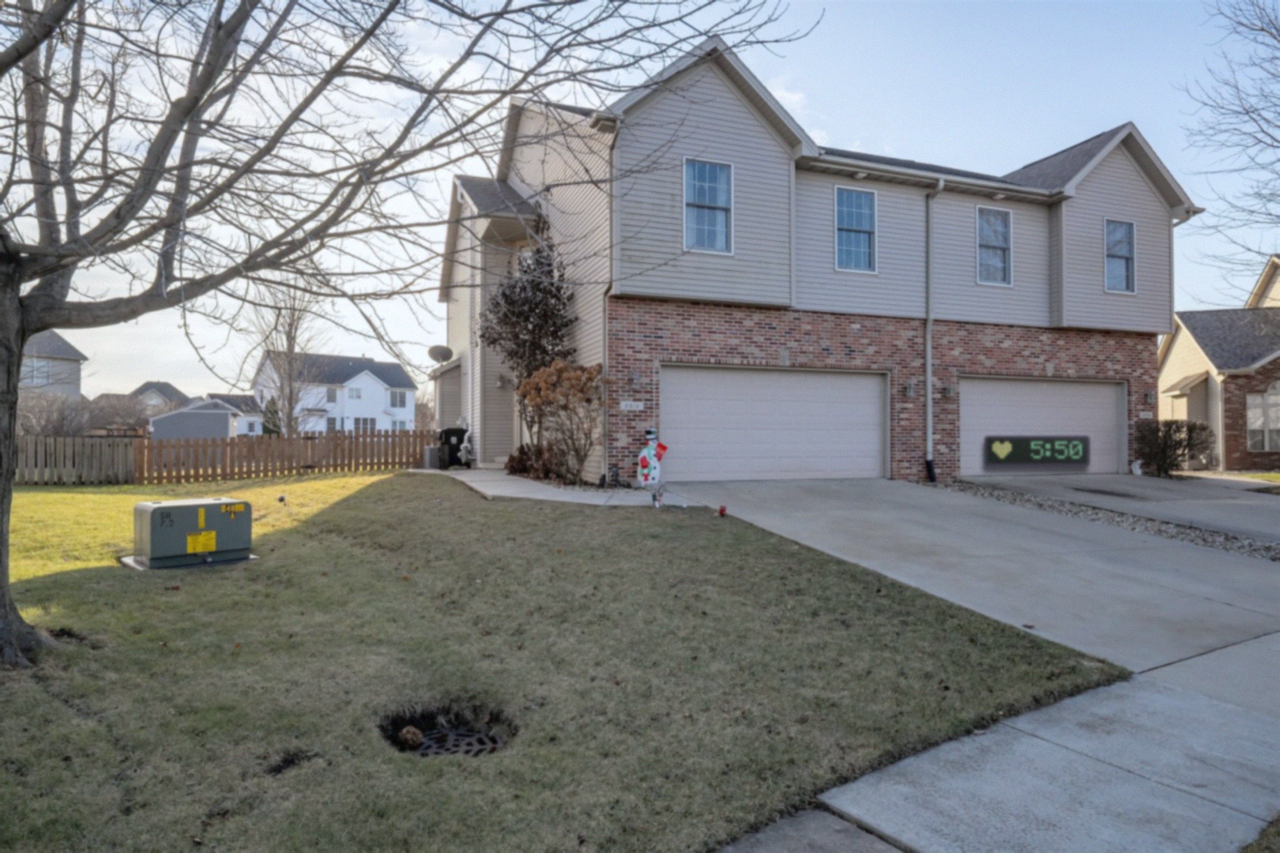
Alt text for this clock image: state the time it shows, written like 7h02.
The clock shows 5h50
